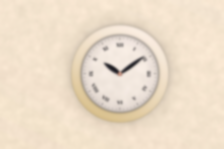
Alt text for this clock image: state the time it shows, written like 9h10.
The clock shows 10h09
